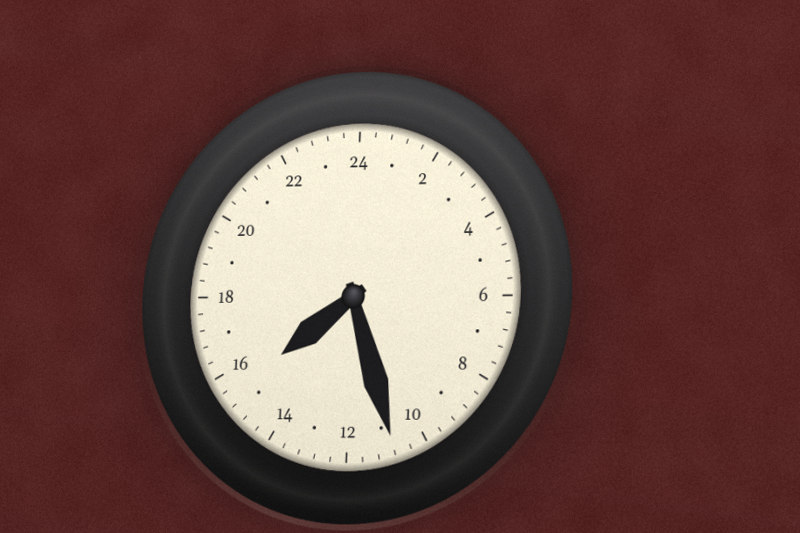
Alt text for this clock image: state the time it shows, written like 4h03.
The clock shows 15h27
